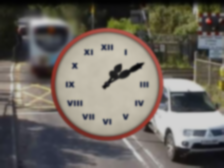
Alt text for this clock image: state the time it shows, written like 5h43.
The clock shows 1h10
